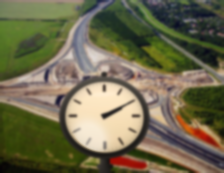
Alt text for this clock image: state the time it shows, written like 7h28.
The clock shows 2h10
